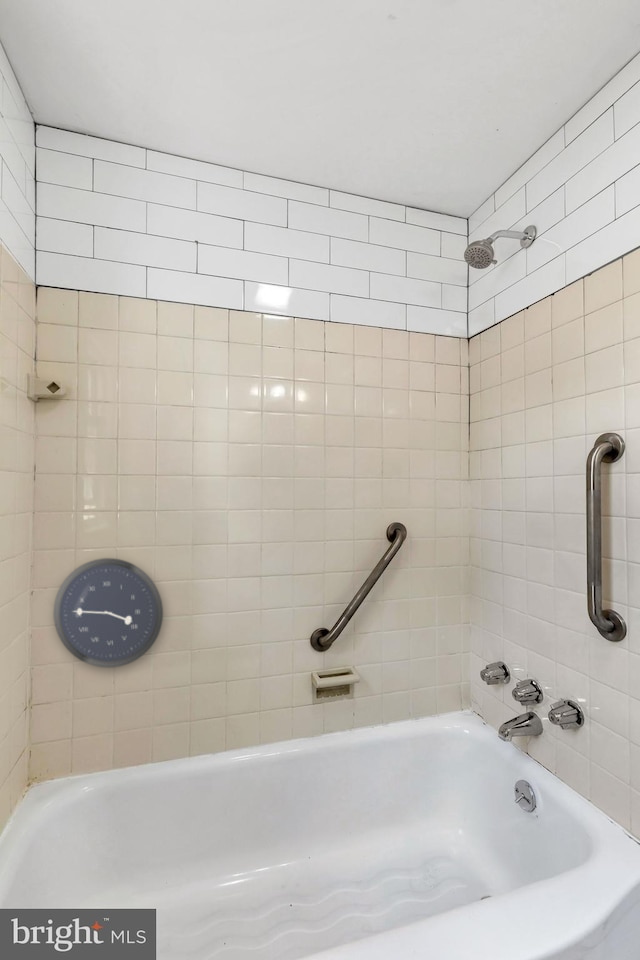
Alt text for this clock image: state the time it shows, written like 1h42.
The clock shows 3h46
